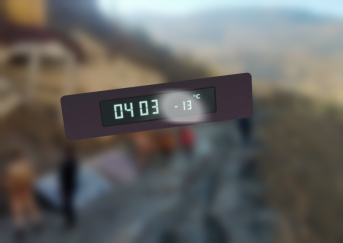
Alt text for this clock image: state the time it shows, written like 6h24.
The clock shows 4h03
